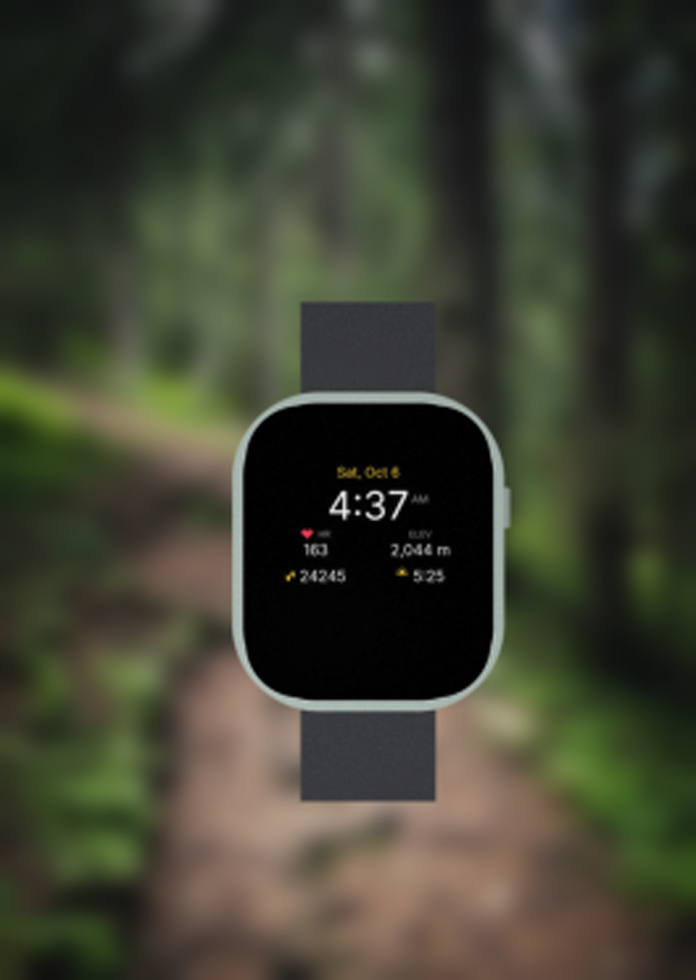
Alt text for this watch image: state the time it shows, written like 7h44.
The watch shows 4h37
